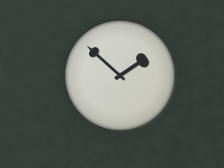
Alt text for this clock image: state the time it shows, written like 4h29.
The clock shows 1h52
